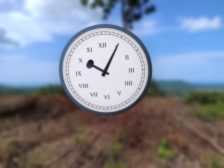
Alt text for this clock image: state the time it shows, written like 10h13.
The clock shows 10h05
